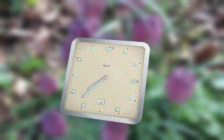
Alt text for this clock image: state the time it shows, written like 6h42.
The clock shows 7h37
